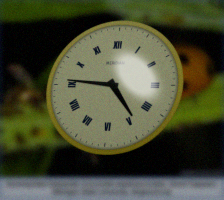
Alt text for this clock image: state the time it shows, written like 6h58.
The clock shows 4h46
